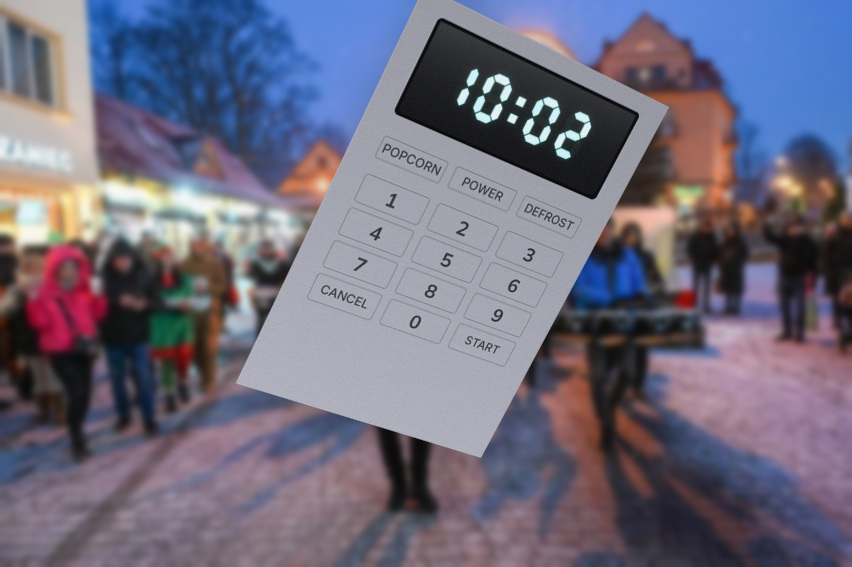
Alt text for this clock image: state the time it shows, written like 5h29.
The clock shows 10h02
